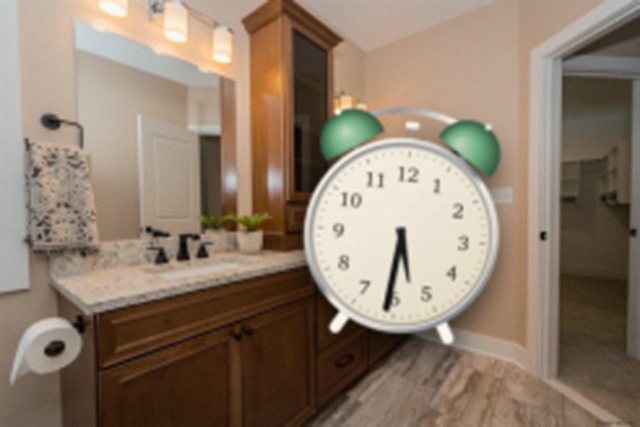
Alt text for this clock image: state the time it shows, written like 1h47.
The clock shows 5h31
